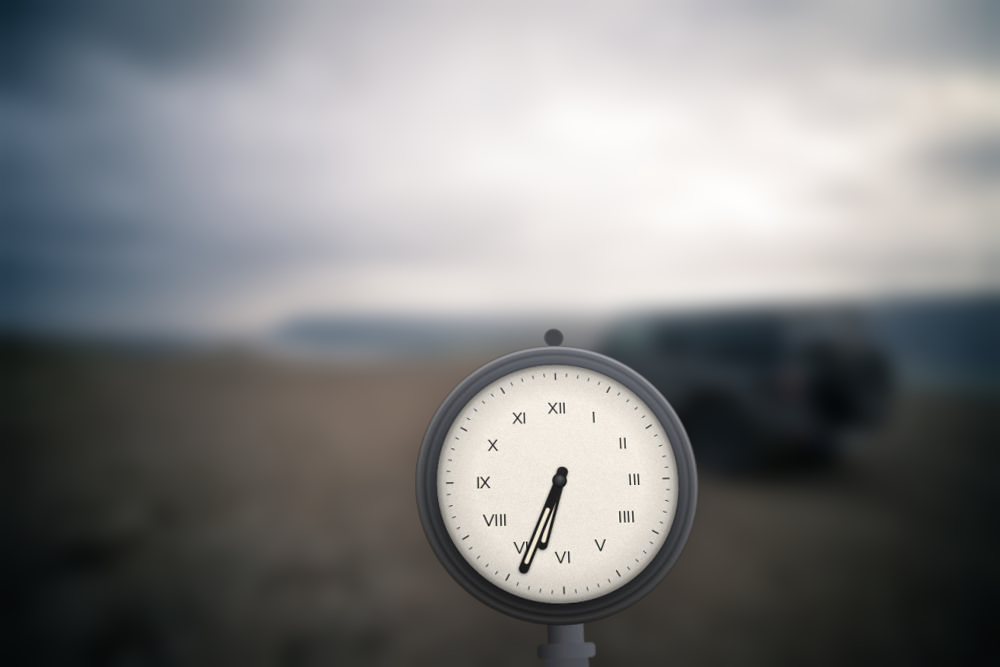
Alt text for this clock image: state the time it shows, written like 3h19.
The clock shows 6h34
